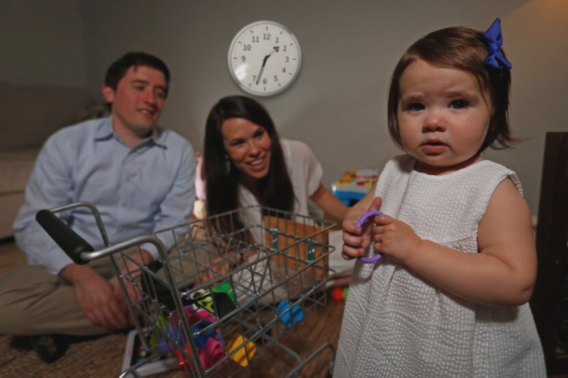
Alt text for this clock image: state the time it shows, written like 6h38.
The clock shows 1h33
